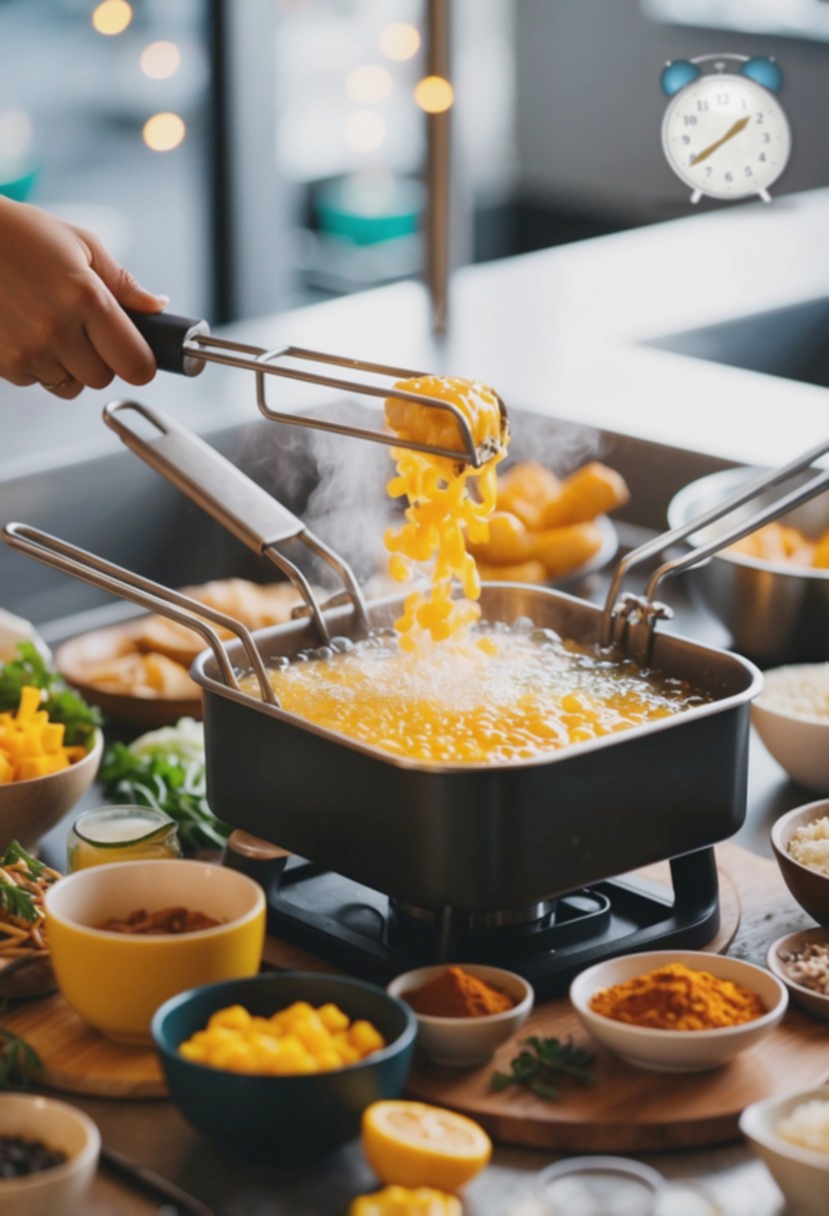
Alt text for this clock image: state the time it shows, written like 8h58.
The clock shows 1h39
